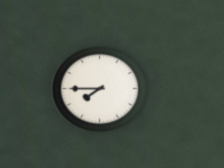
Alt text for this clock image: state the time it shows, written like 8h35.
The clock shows 7h45
